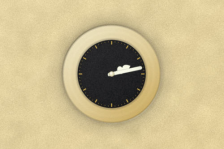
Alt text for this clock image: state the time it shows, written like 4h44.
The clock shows 2h13
